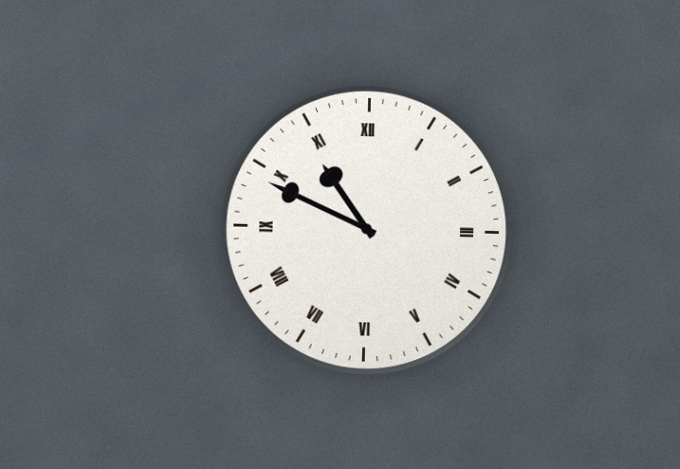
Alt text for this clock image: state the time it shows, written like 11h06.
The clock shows 10h49
